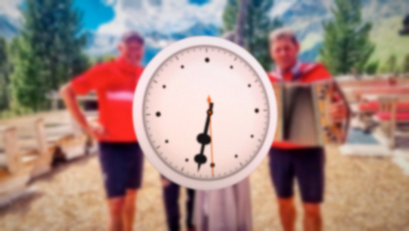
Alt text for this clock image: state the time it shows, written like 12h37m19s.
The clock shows 6h32m30s
